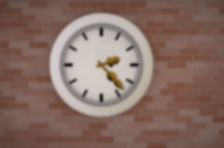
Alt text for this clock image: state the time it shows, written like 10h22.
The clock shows 2h23
